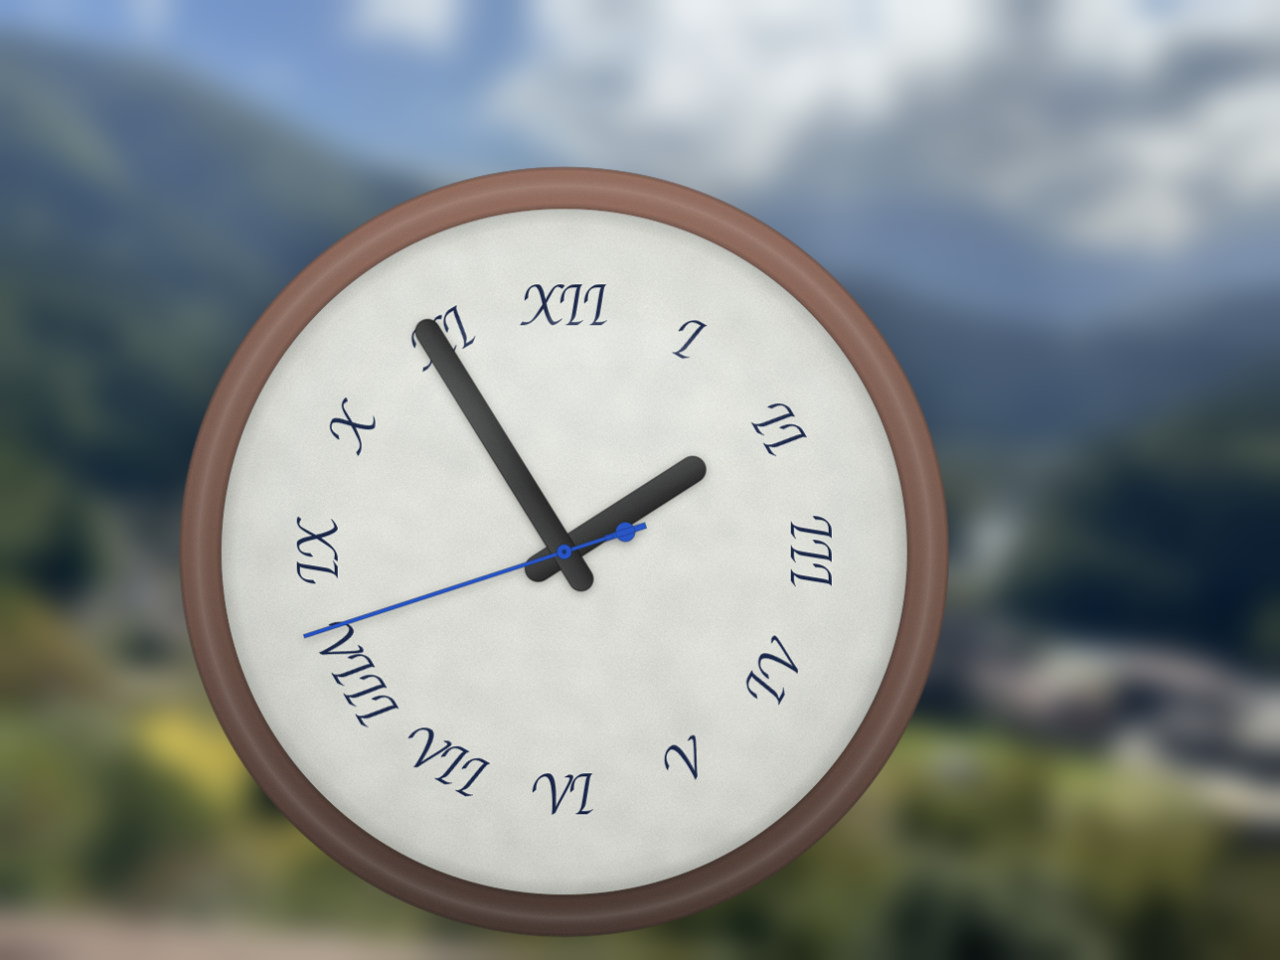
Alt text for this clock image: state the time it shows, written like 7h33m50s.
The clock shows 1h54m42s
